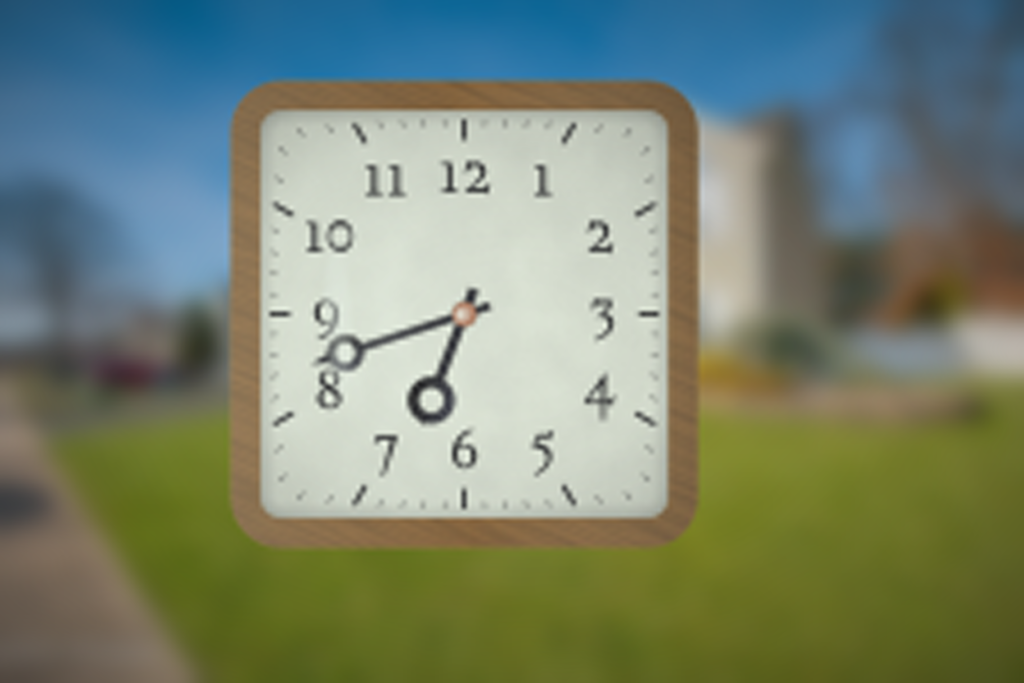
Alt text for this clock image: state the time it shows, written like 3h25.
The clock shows 6h42
